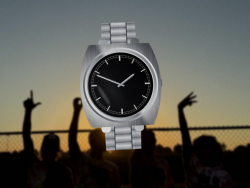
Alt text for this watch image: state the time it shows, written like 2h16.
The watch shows 1h49
